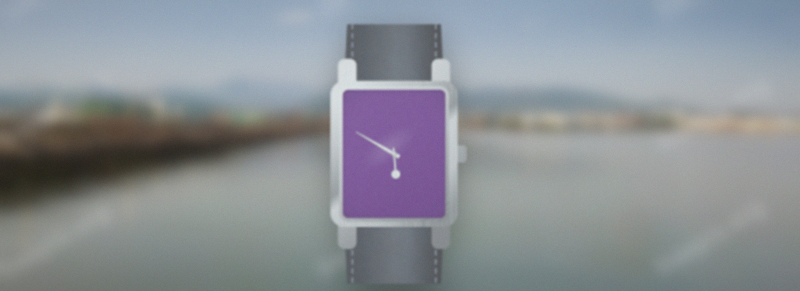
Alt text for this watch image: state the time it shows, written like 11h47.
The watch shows 5h50
